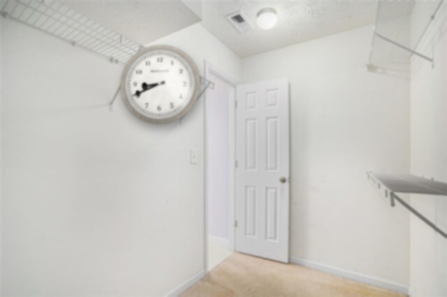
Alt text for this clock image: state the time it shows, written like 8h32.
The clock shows 8h41
